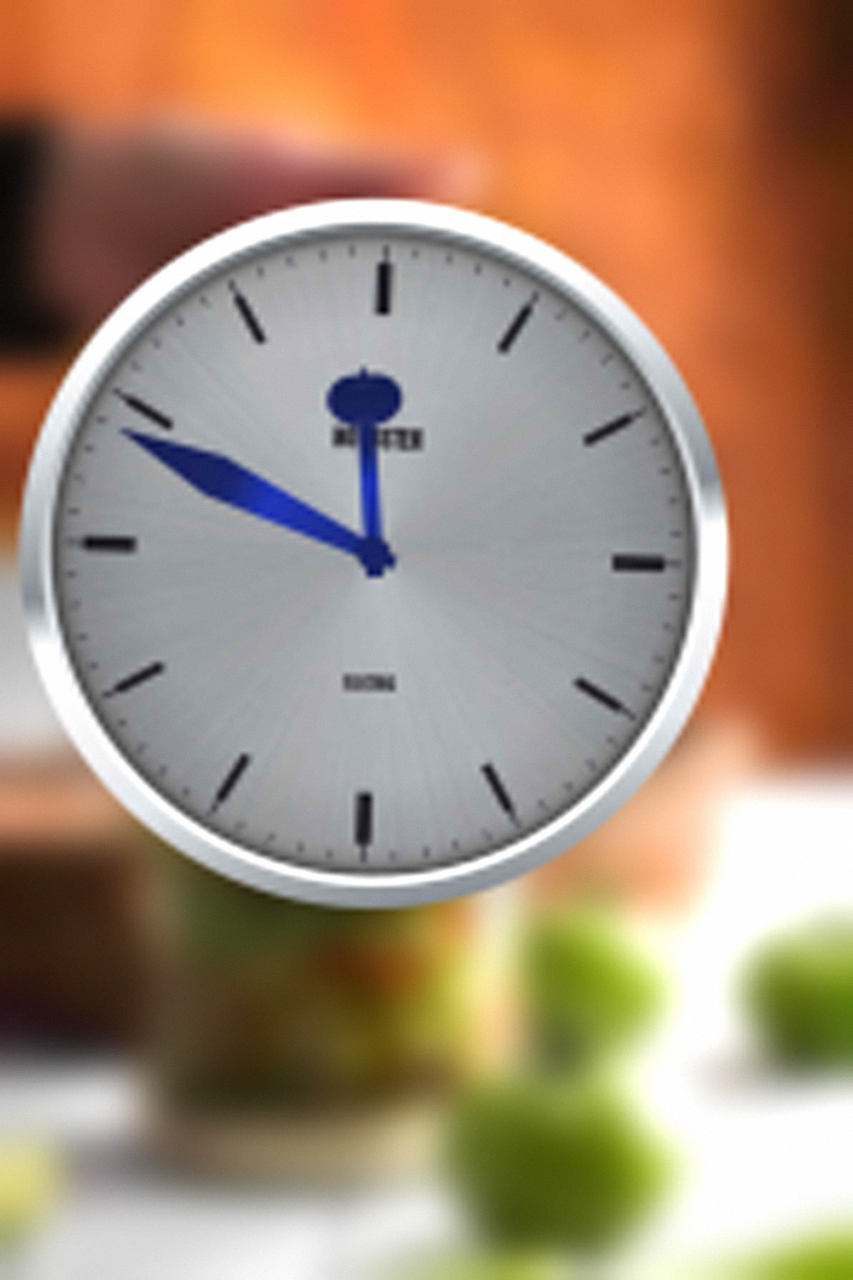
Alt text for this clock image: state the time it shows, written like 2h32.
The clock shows 11h49
